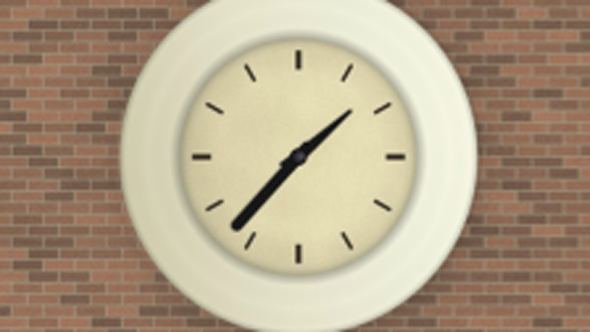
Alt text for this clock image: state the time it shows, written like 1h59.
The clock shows 1h37
